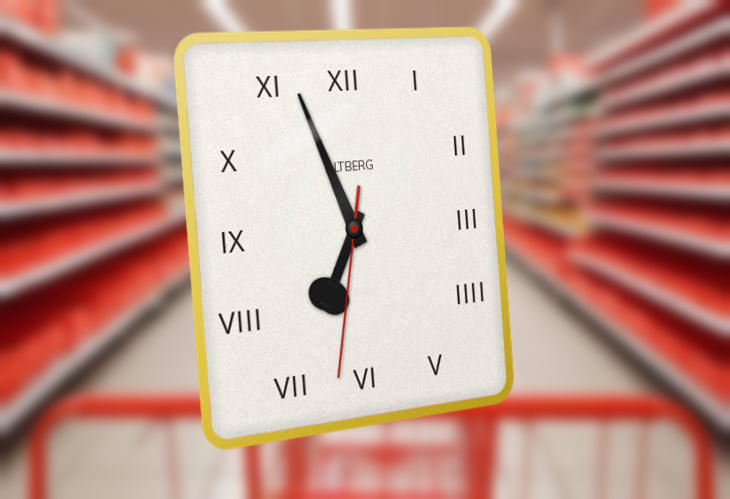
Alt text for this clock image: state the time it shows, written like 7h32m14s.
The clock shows 6h56m32s
